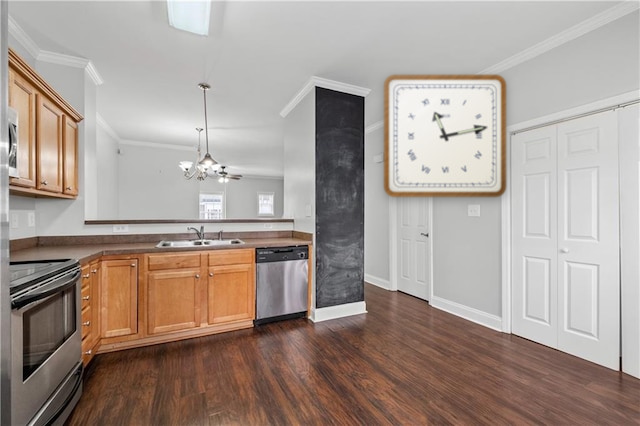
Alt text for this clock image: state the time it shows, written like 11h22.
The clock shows 11h13
